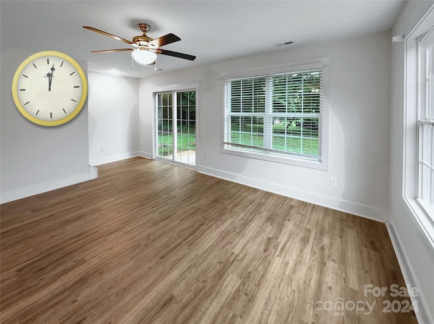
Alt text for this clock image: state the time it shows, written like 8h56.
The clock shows 12h02
